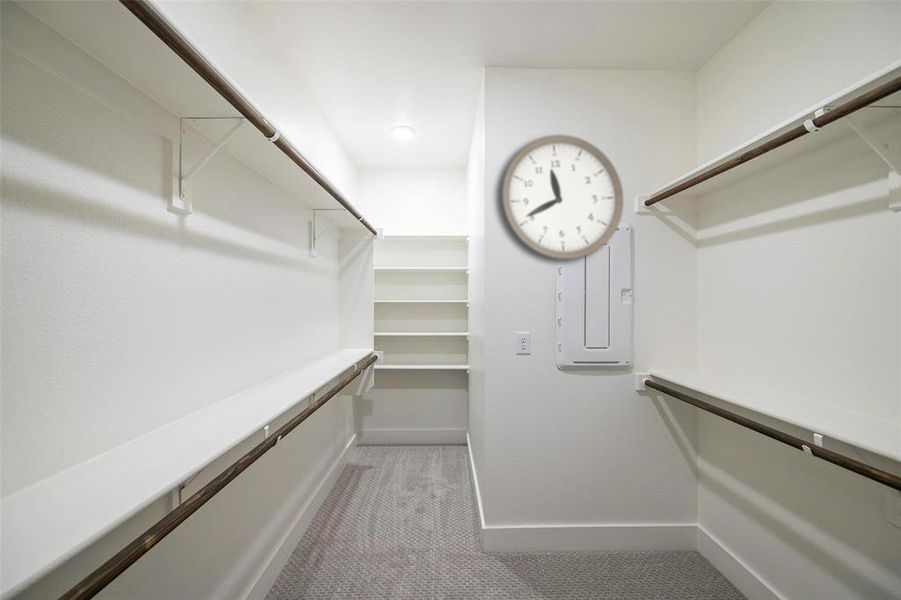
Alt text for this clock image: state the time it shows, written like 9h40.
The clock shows 11h41
